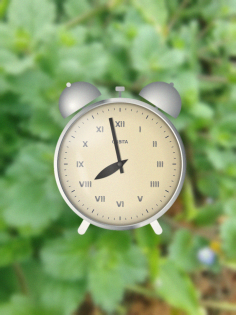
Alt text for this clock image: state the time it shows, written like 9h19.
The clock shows 7h58
